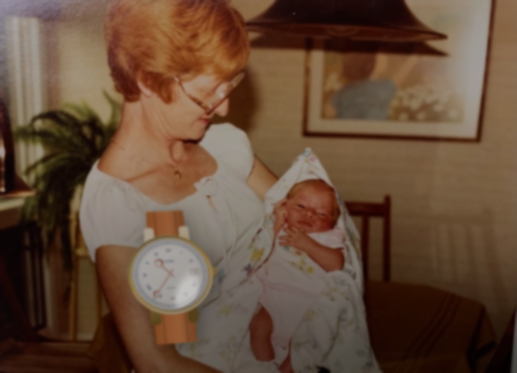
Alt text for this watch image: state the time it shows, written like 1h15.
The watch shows 10h36
